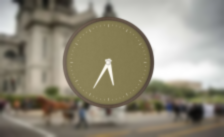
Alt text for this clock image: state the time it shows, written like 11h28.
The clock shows 5h35
